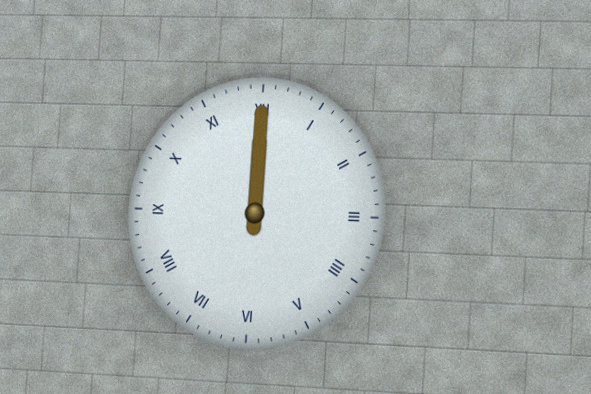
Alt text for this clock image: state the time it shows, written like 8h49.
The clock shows 12h00
